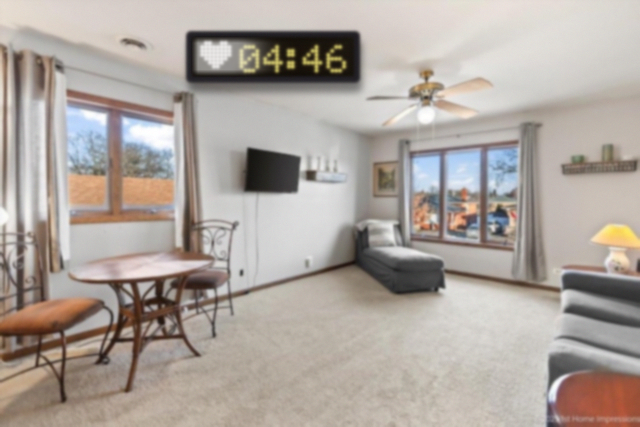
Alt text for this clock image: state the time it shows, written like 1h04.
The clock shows 4h46
